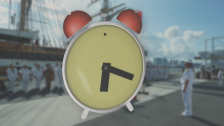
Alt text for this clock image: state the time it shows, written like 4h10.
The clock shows 6h19
